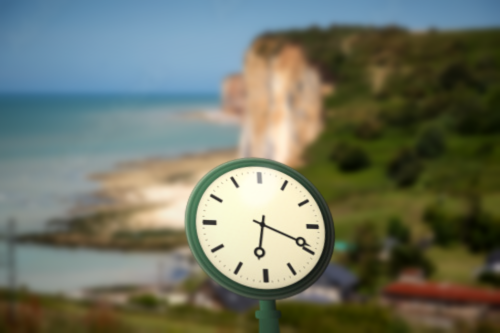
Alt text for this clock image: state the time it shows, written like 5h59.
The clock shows 6h19
